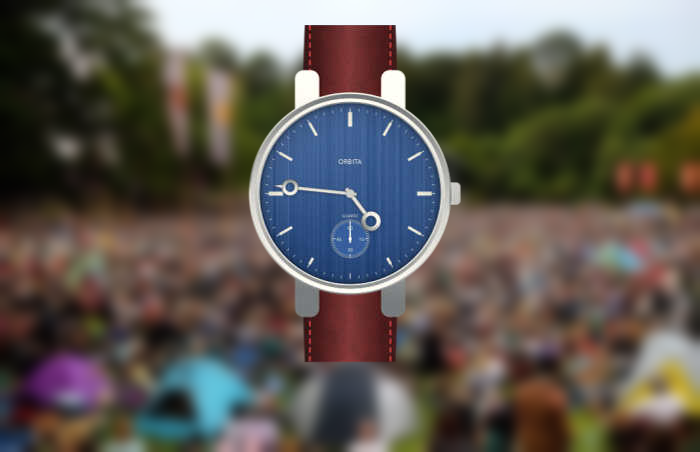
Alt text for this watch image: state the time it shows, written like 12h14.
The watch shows 4h46
